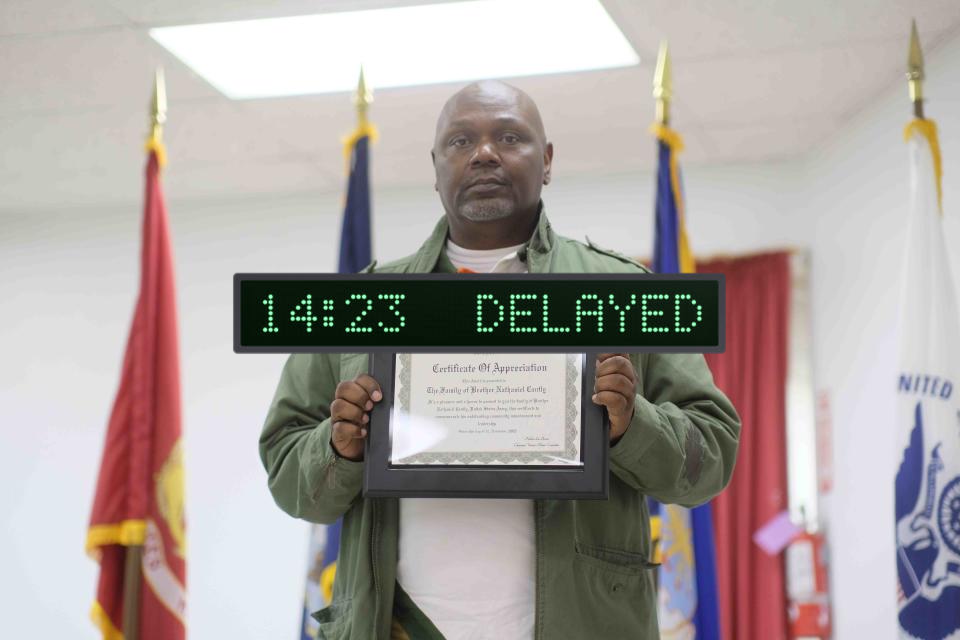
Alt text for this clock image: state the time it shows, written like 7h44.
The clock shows 14h23
